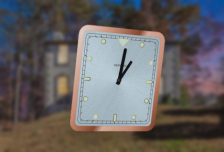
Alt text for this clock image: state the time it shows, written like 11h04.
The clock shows 1h01
